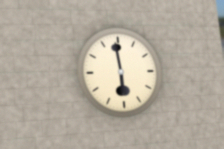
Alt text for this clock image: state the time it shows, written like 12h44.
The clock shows 5h59
